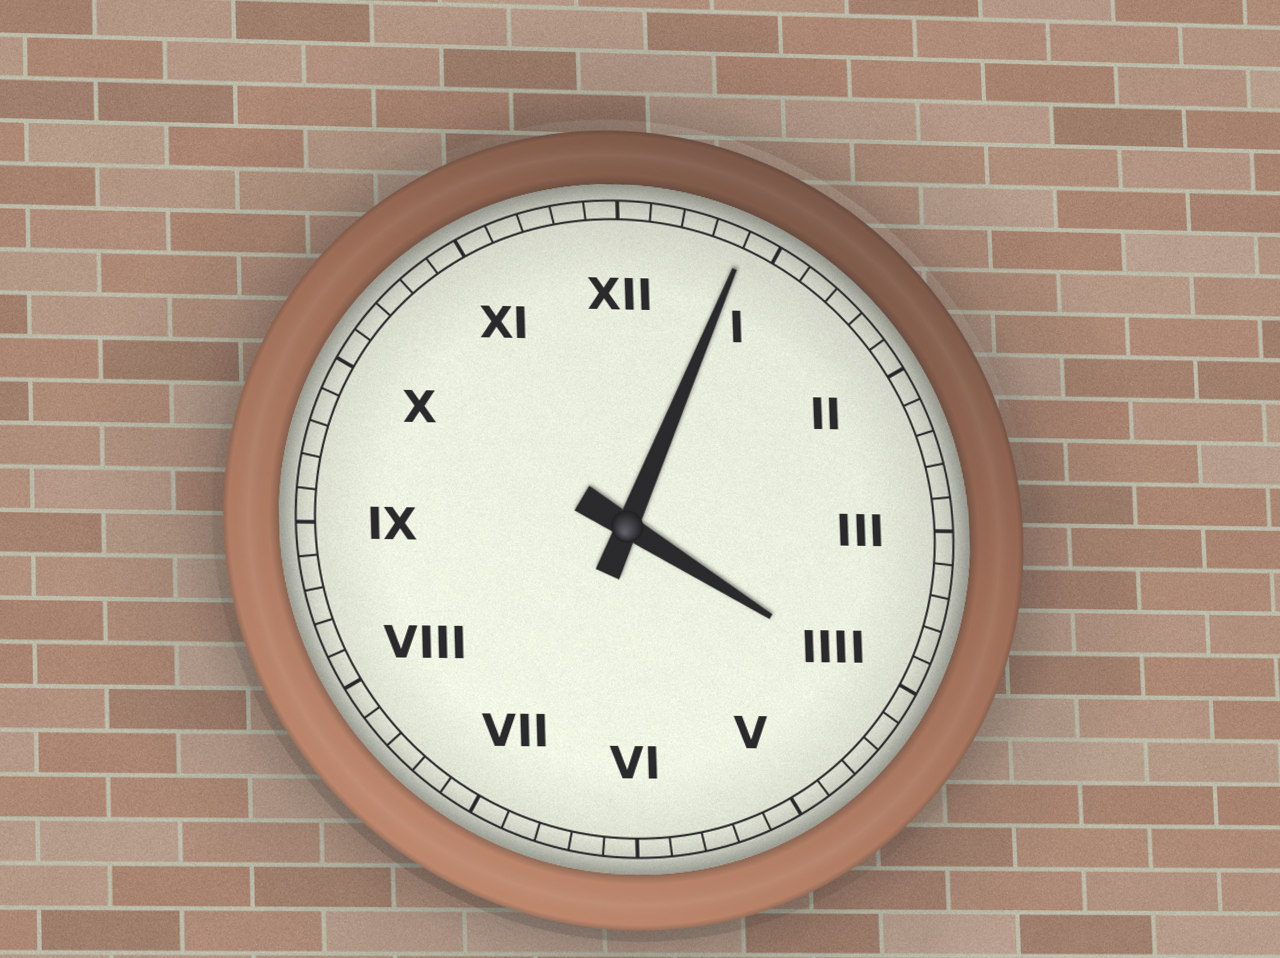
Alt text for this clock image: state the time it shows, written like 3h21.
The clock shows 4h04
